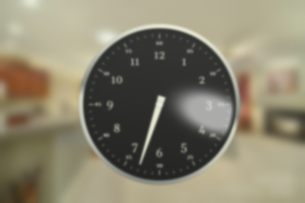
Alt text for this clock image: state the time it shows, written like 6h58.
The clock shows 6h33
